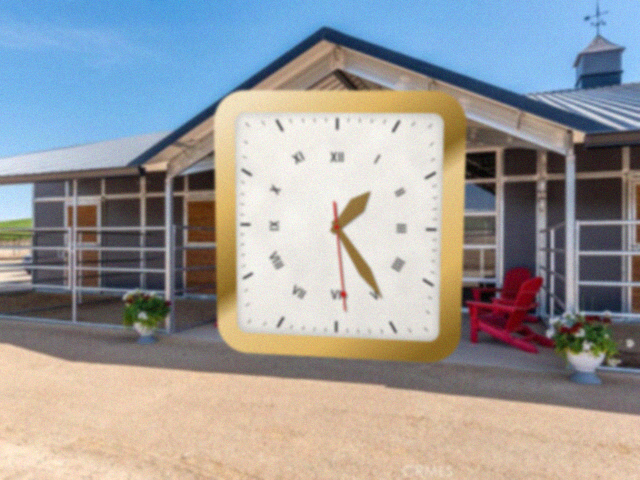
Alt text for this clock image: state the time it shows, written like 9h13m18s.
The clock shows 1h24m29s
